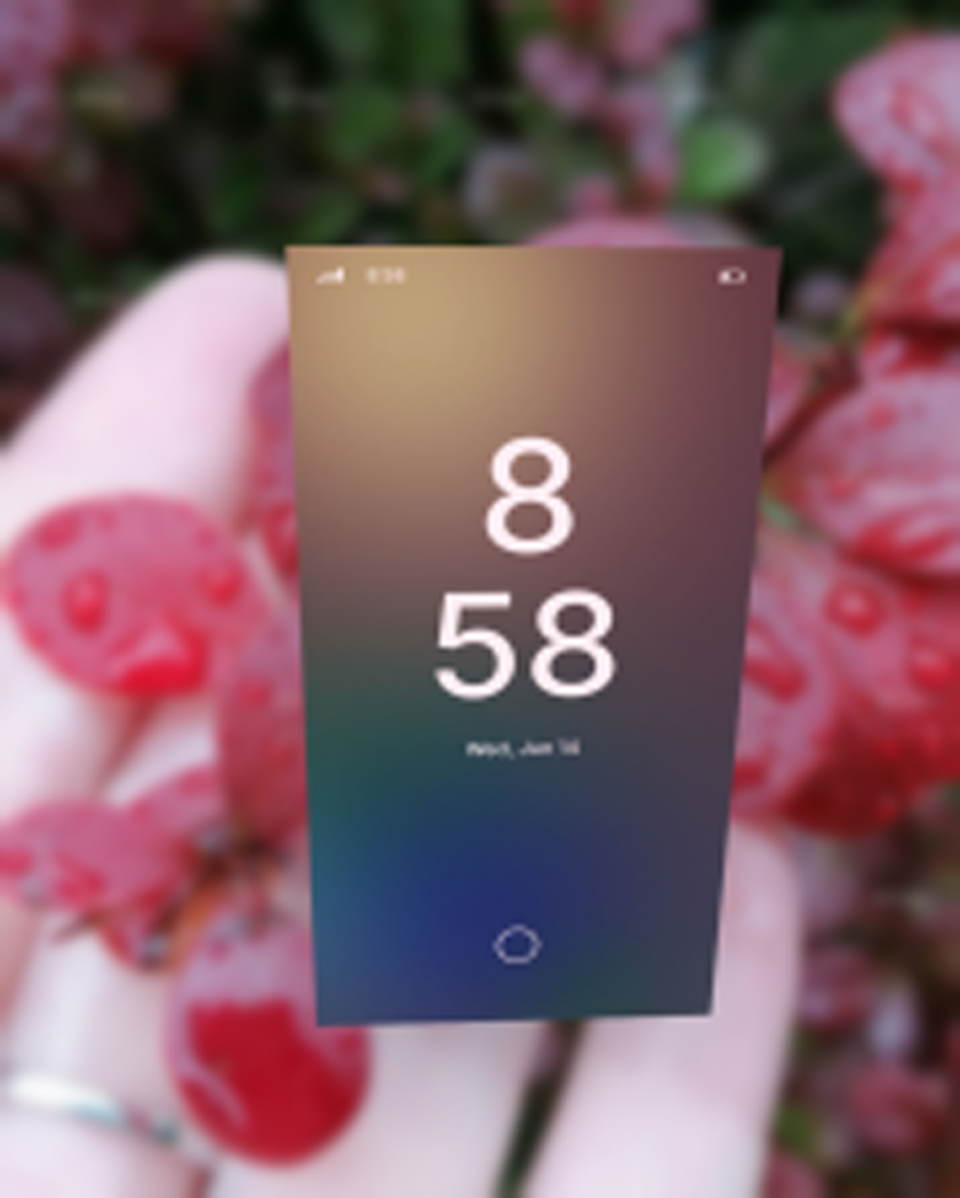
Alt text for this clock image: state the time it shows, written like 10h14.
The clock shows 8h58
